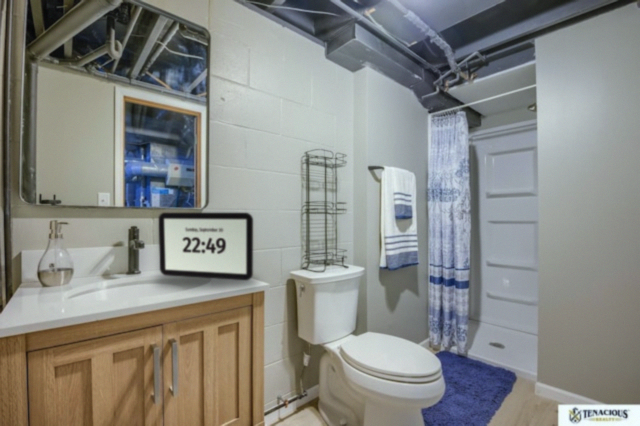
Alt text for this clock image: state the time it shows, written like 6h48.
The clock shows 22h49
